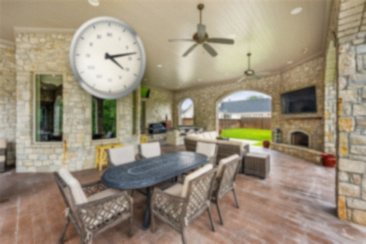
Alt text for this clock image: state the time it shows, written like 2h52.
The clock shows 4h13
